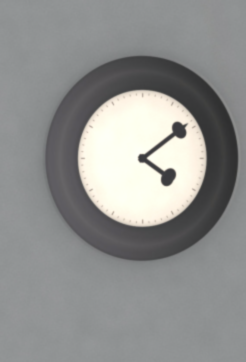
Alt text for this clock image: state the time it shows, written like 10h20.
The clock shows 4h09
